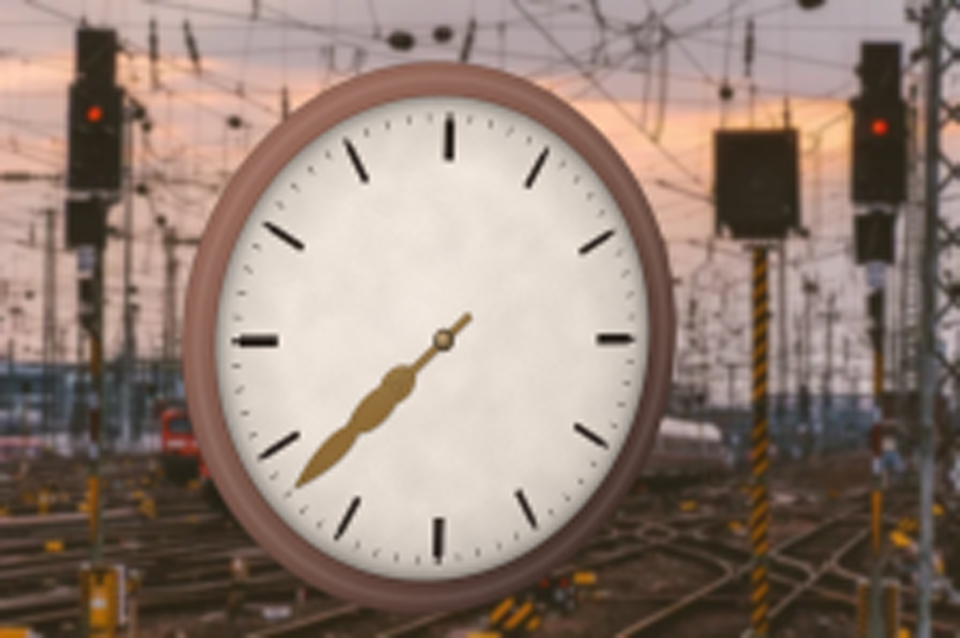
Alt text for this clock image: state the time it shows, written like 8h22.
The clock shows 7h38
